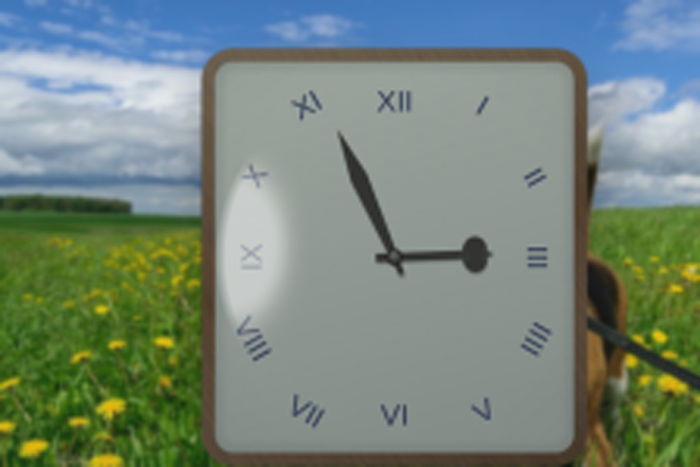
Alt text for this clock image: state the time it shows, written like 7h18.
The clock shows 2h56
